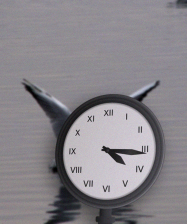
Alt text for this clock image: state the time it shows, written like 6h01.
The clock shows 4h16
